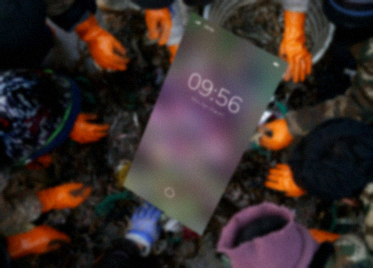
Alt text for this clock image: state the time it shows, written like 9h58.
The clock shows 9h56
